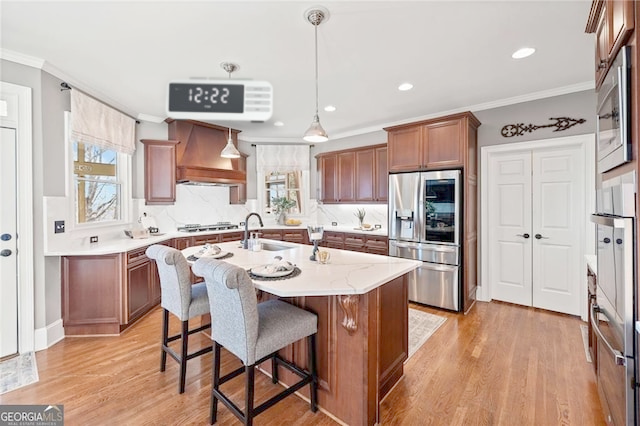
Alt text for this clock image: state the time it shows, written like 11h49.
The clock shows 12h22
